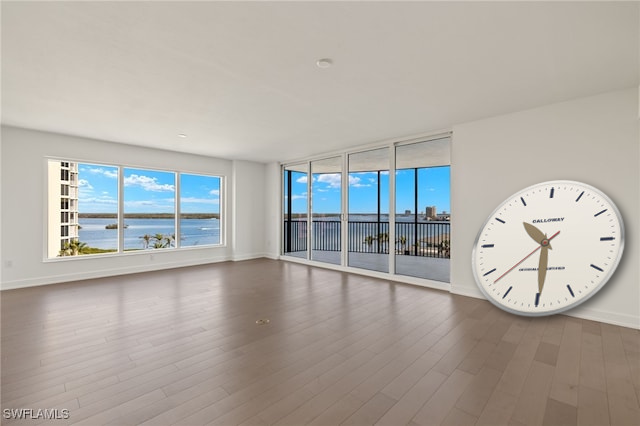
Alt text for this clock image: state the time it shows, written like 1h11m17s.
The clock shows 10h29m38s
